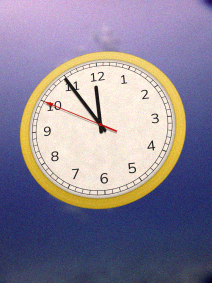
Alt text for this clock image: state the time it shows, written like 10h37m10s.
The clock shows 11h54m50s
